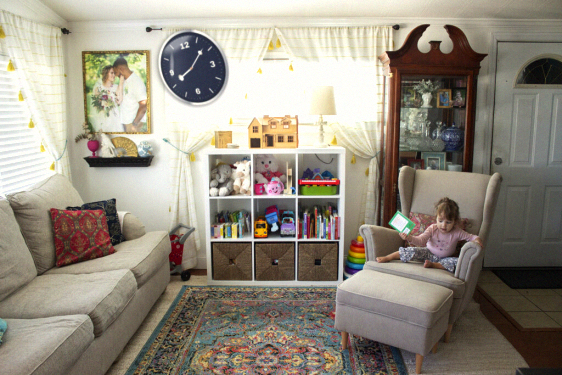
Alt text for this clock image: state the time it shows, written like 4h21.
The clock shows 8h08
